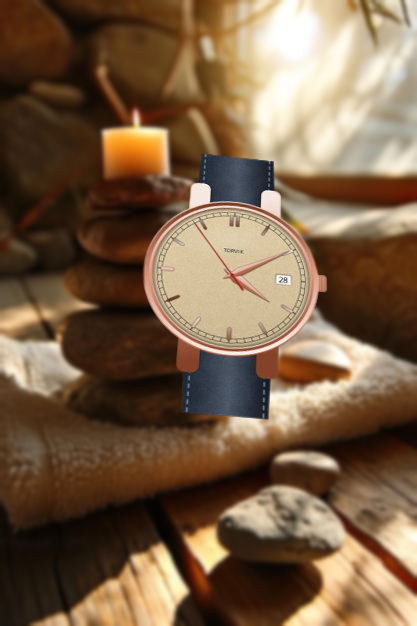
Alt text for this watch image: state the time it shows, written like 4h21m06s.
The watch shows 4h09m54s
